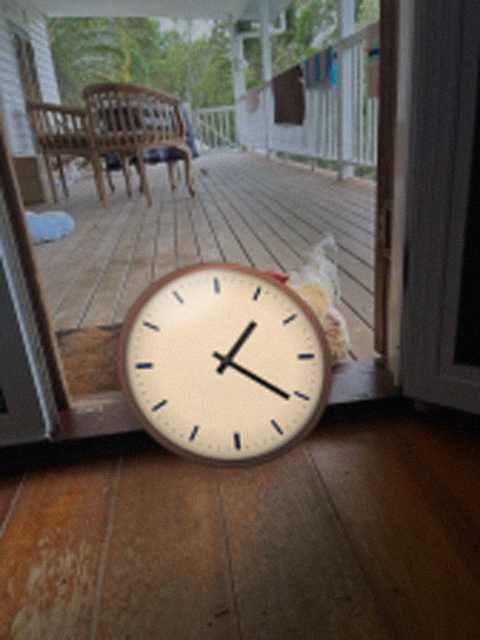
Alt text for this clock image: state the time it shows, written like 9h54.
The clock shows 1h21
